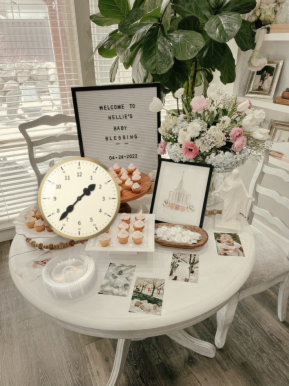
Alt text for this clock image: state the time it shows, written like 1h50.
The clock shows 1h37
